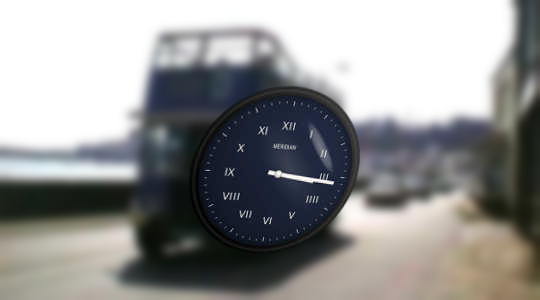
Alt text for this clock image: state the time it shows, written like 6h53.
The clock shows 3h16
